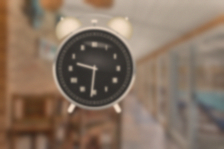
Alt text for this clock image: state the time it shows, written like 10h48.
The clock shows 9h31
